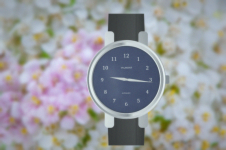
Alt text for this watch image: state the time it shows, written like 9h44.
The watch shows 9h16
